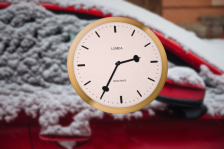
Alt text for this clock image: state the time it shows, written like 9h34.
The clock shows 2h35
